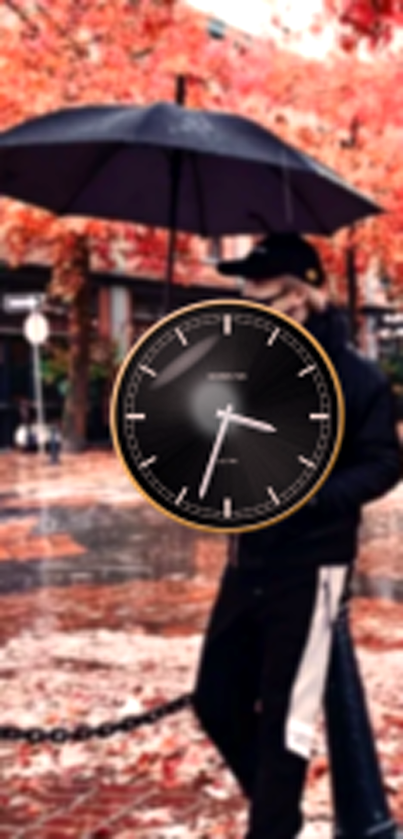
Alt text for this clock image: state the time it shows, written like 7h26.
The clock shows 3h33
